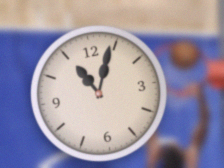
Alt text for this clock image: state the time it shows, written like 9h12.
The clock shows 11h04
